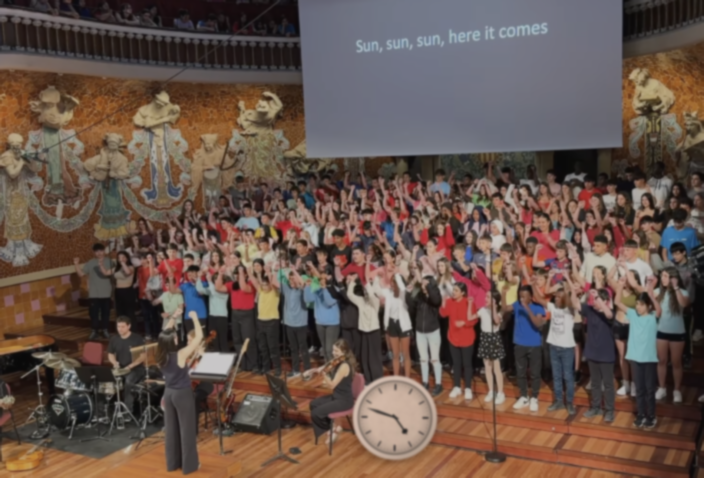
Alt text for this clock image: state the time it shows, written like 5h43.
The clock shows 4h48
